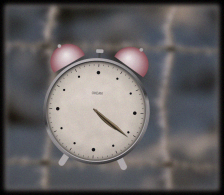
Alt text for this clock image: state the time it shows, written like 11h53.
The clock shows 4h21
